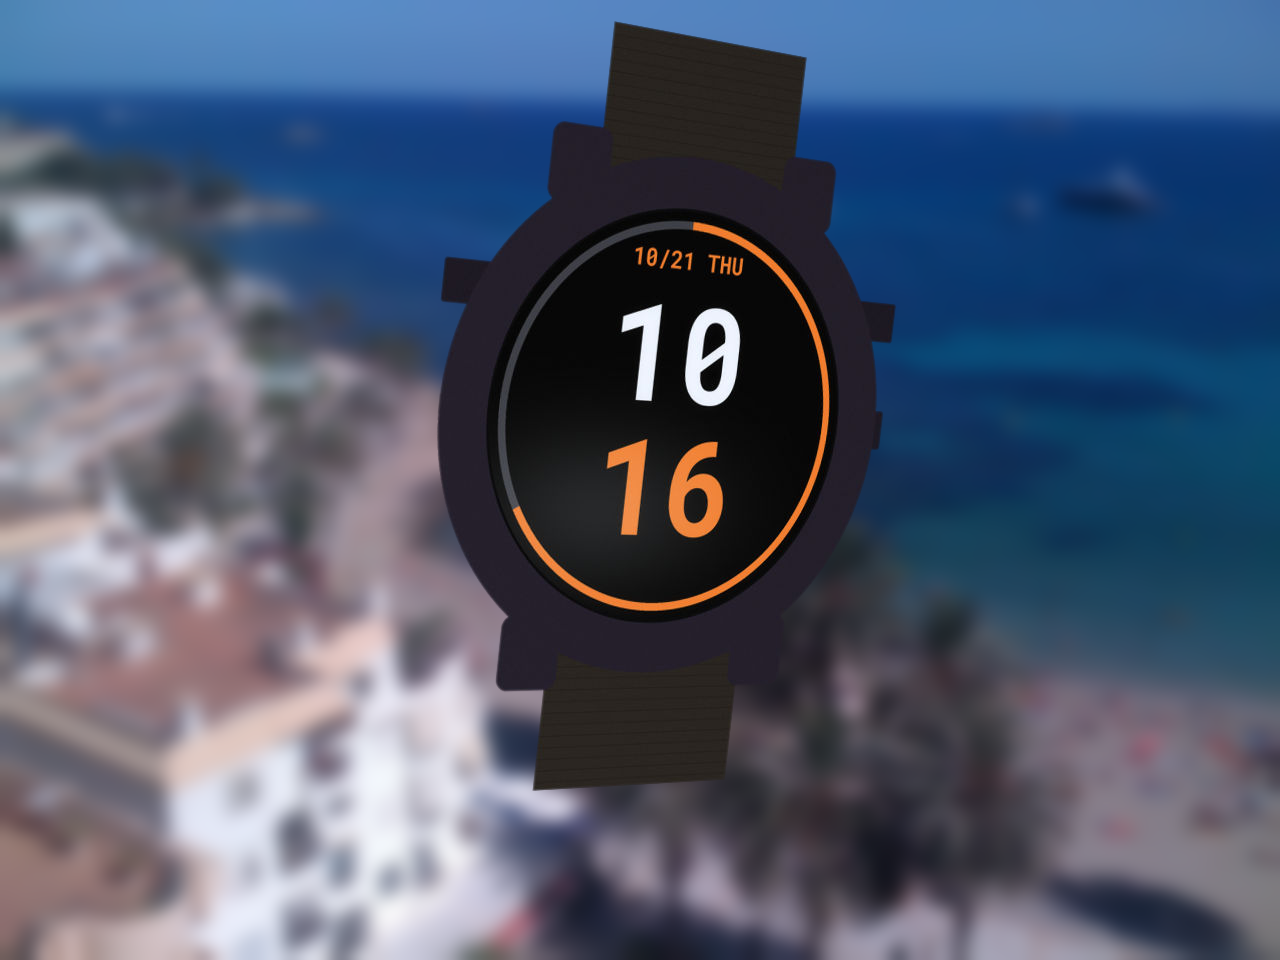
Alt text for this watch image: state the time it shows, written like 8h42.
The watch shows 10h16
